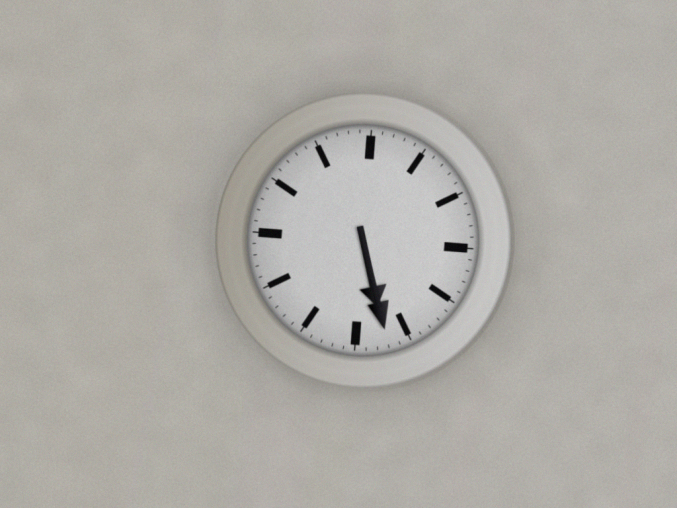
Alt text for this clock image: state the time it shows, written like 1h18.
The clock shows 5h27
